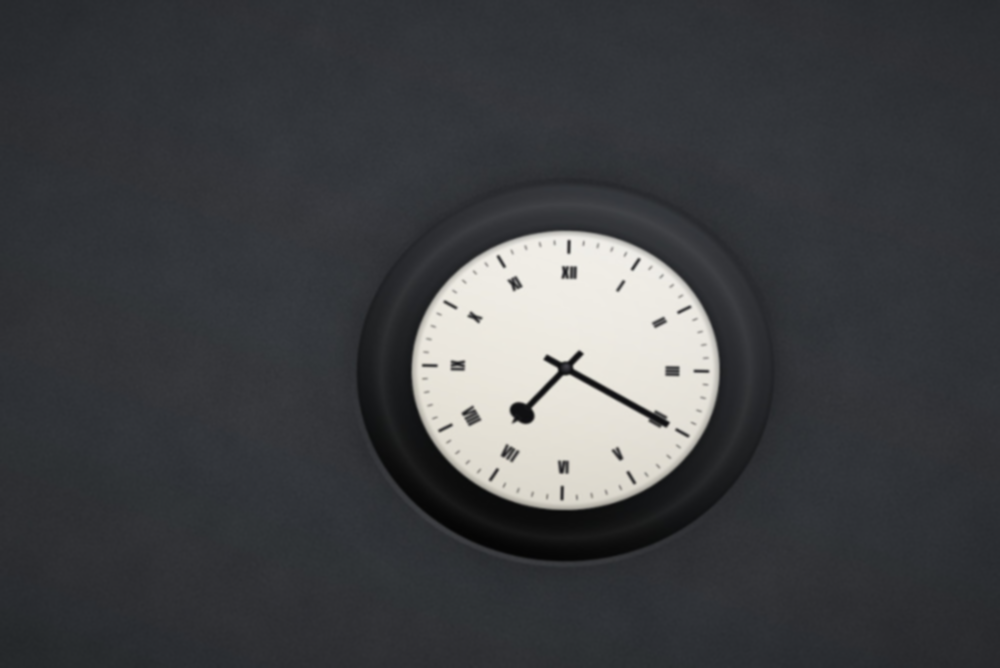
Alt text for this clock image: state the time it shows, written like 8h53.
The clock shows 7h20
